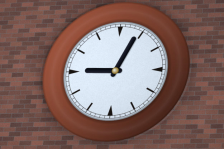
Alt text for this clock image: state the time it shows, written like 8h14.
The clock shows 9h04
